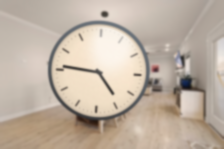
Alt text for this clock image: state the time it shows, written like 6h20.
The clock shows 4h46
